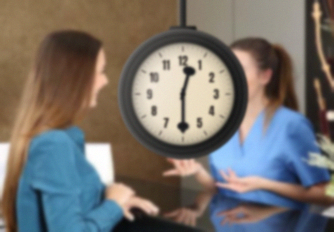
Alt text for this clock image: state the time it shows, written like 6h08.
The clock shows 12h30
